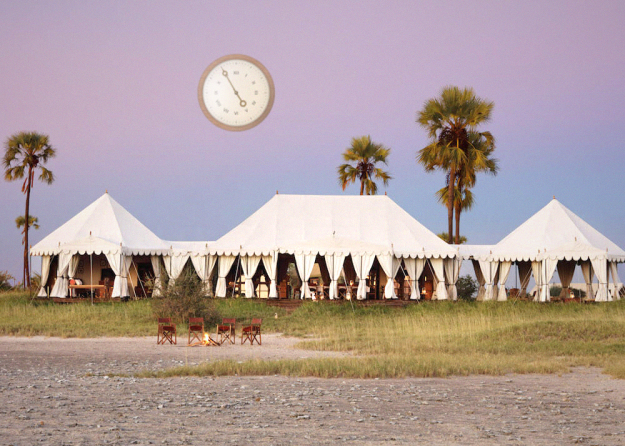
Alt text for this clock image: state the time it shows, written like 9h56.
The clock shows 4h55
